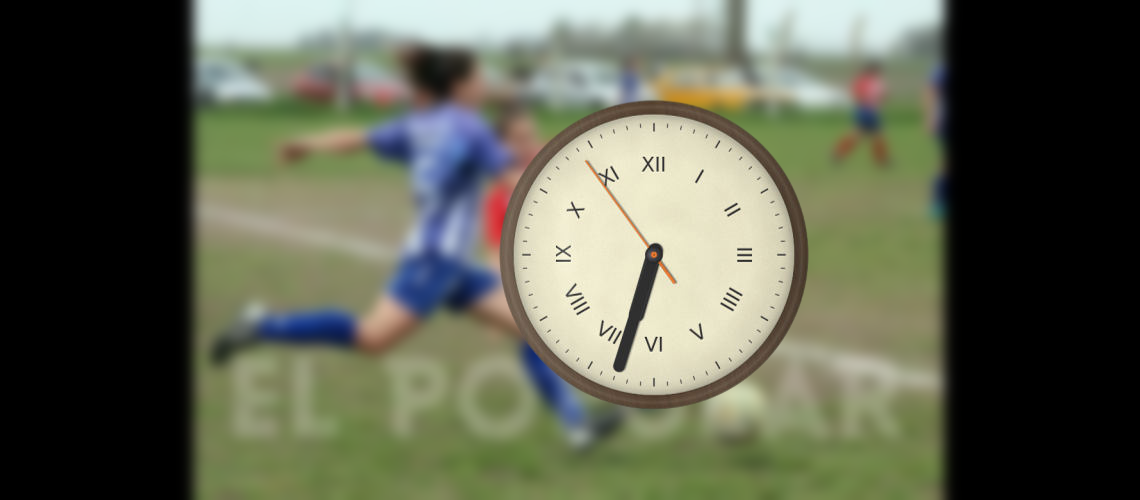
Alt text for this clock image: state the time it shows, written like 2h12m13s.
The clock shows 6h32m54s
